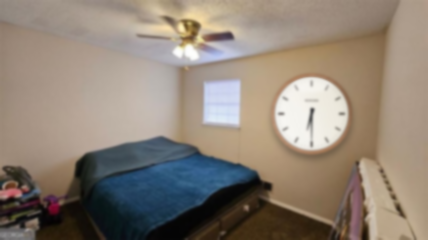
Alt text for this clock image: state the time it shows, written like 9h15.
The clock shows 6h30
